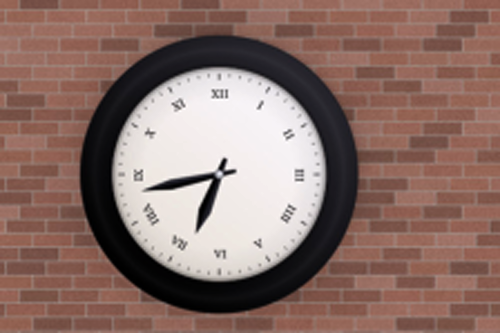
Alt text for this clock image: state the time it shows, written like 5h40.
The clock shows 6h43
